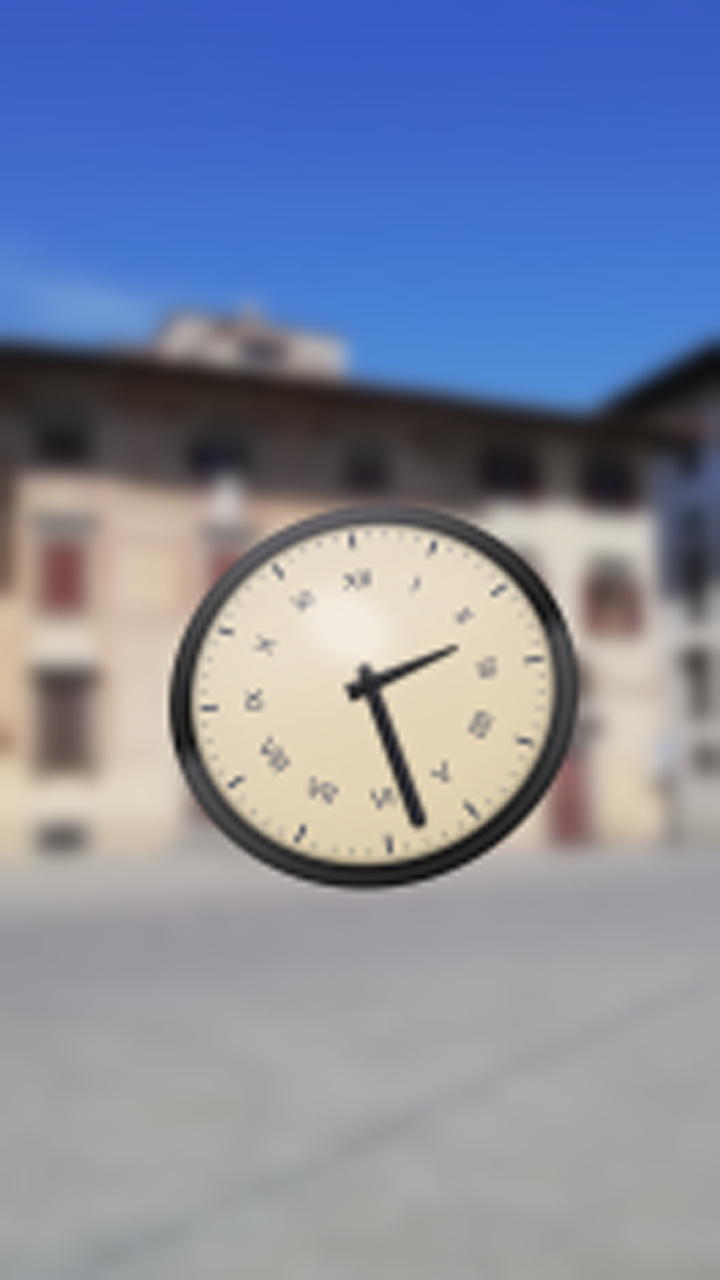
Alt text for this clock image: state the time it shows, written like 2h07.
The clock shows 2h28
